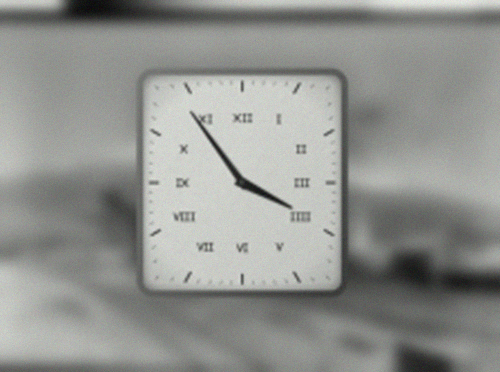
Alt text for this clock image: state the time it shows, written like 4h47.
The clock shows 3h54
